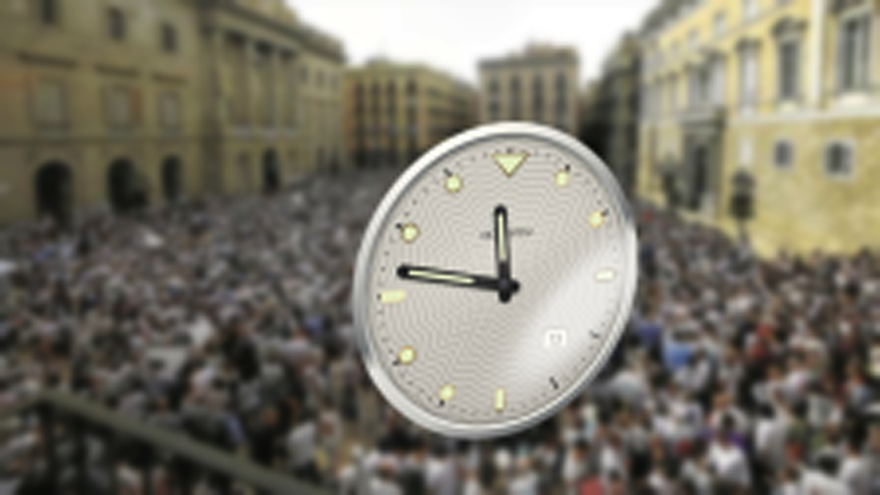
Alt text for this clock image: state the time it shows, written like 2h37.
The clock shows 11h47
